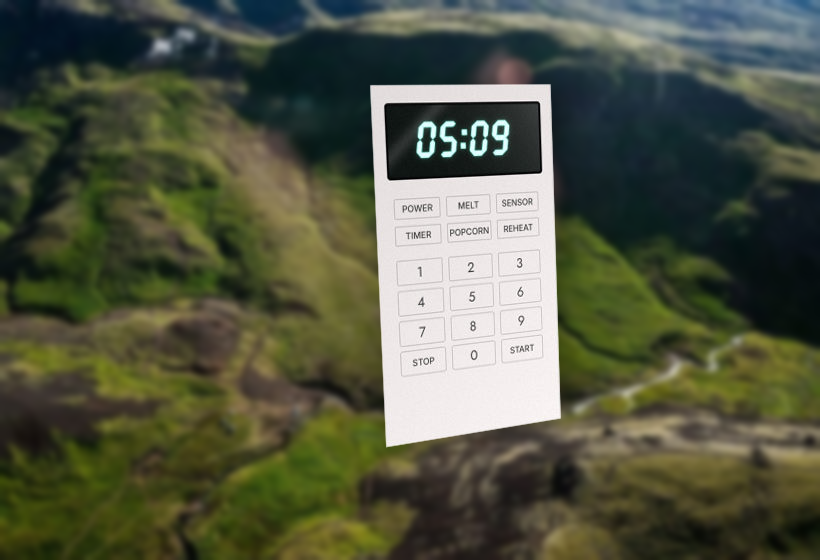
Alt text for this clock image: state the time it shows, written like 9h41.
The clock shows 5h09
